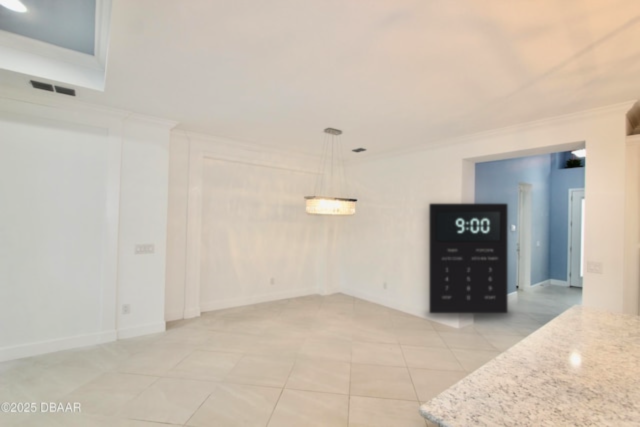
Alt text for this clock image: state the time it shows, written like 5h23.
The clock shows 9h00
